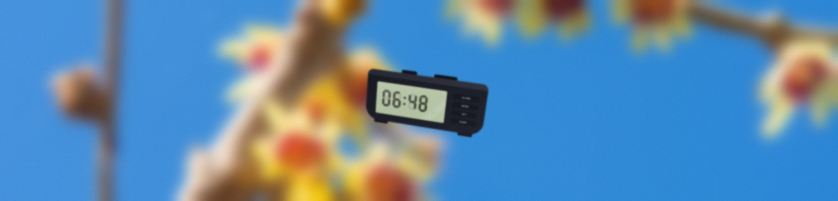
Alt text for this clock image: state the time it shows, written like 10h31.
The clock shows 6h48
